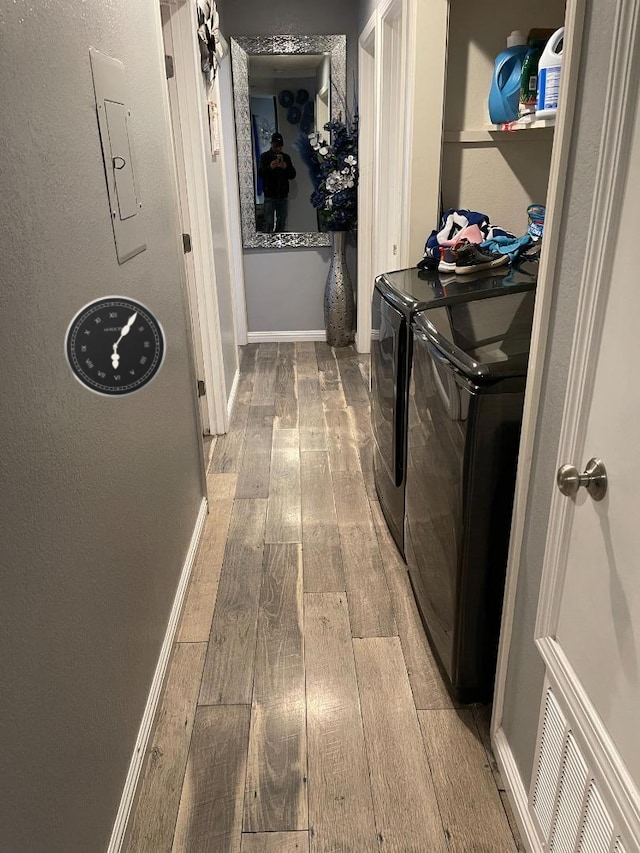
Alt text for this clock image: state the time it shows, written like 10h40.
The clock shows 6h06
